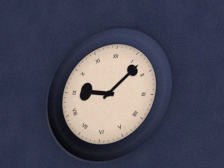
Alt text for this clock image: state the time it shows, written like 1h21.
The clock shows 9h07
